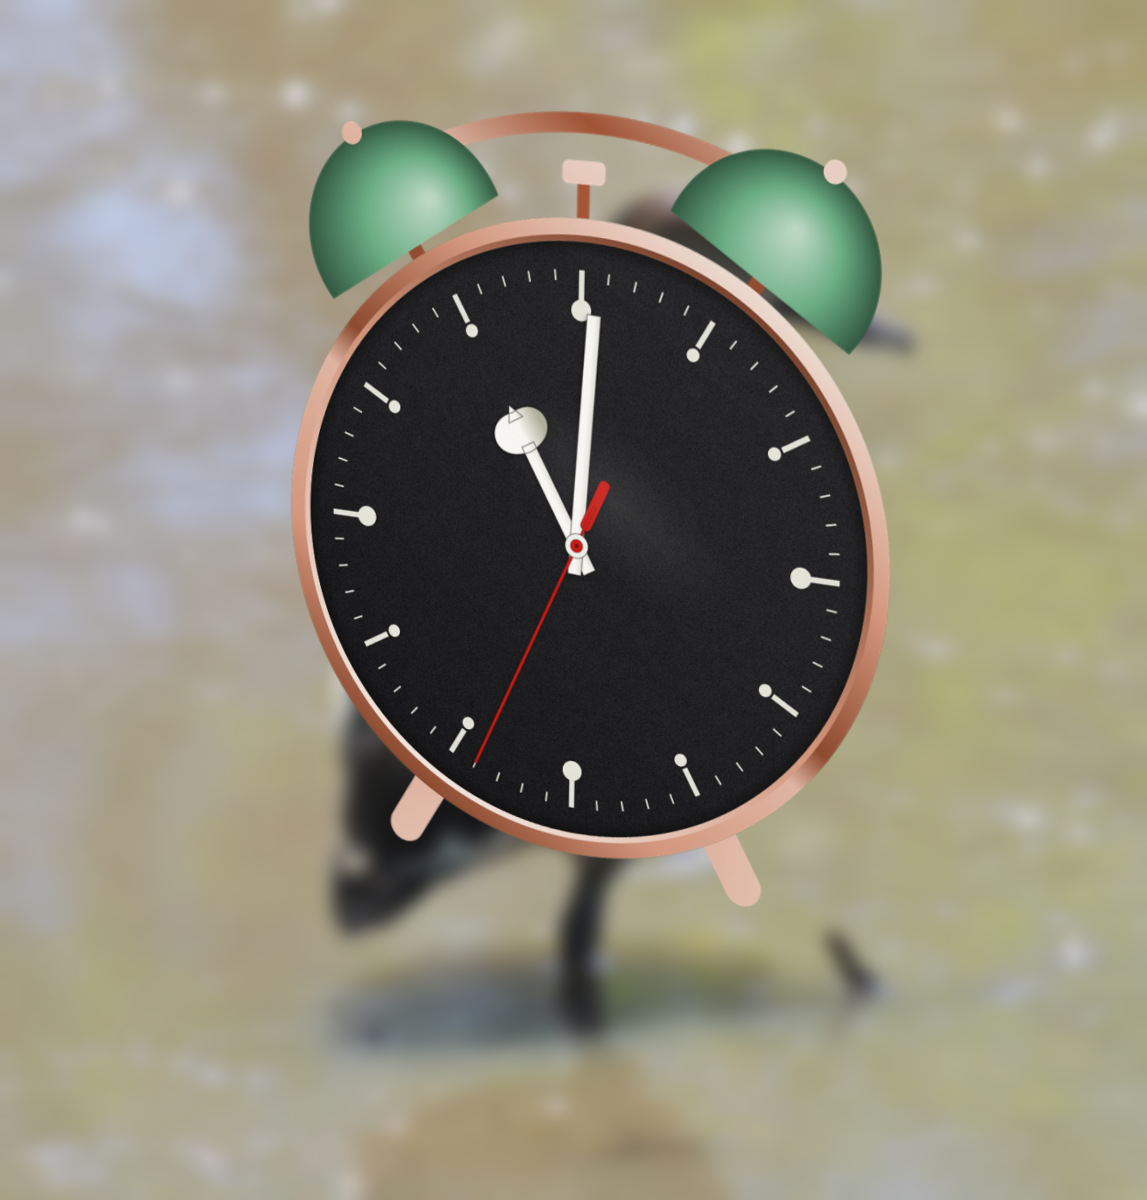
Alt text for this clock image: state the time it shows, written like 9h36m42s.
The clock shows 11h00m34s
